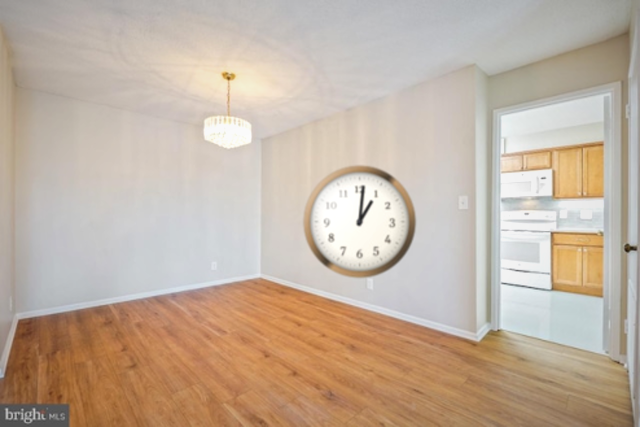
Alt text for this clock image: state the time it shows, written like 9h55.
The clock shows 1h01
